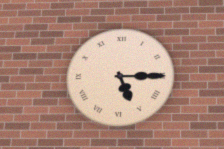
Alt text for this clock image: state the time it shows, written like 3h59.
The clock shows 5h15
